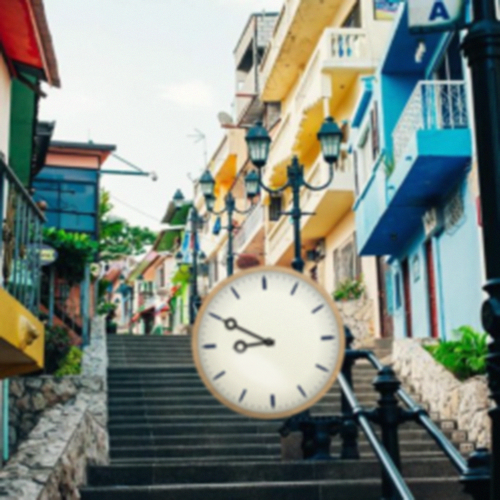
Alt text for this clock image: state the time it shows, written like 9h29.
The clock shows 8h50
